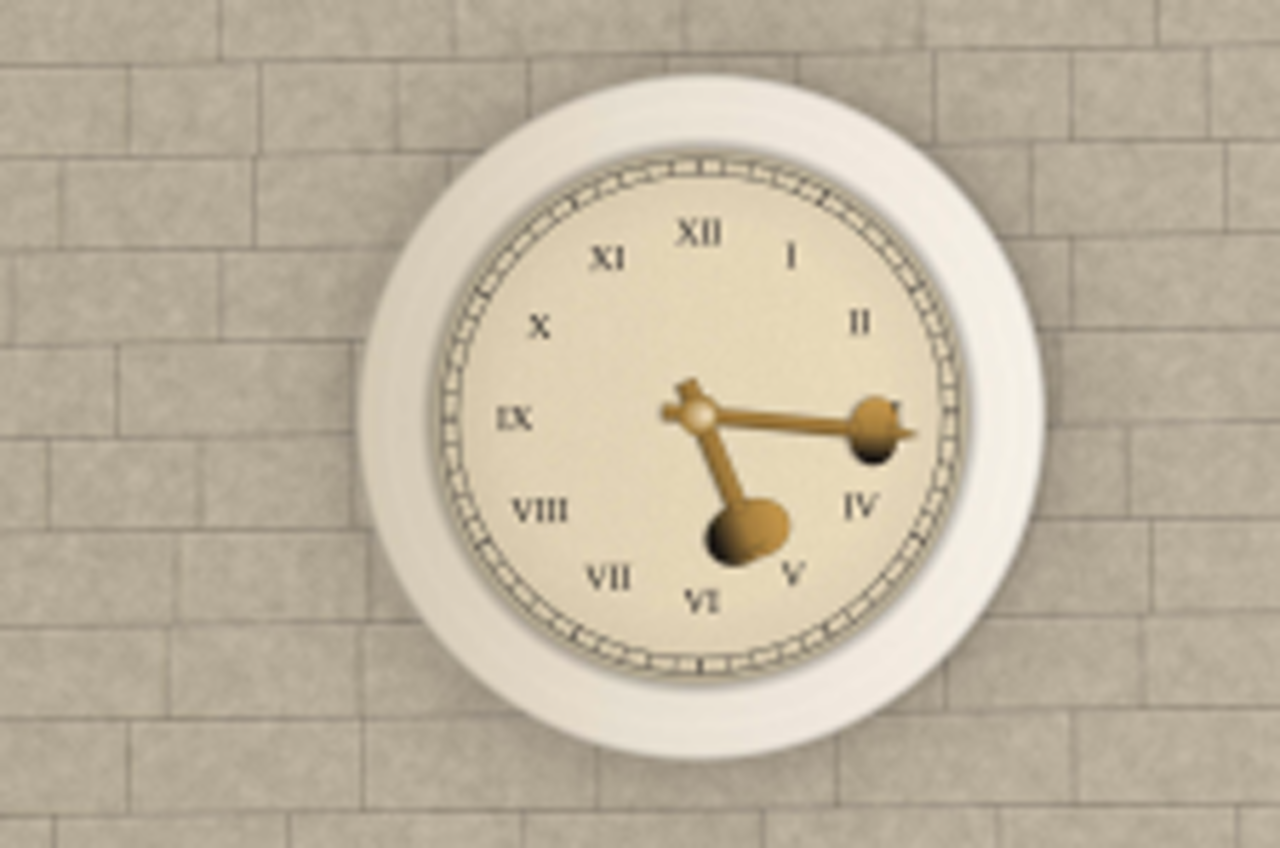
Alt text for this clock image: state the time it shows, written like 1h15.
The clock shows 5h16
